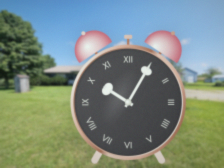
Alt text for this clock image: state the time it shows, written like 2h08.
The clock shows 10h05
